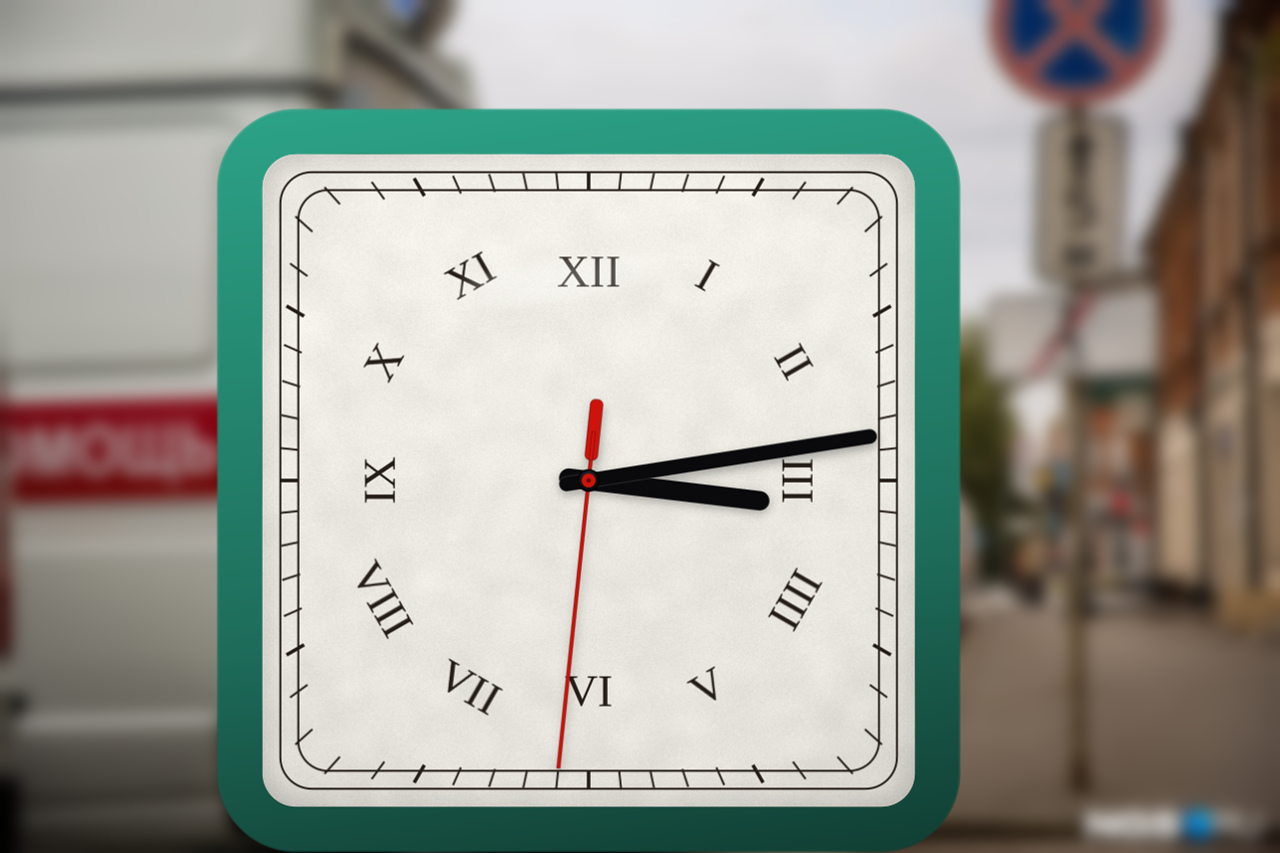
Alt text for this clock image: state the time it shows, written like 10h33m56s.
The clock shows 3h13m31s
